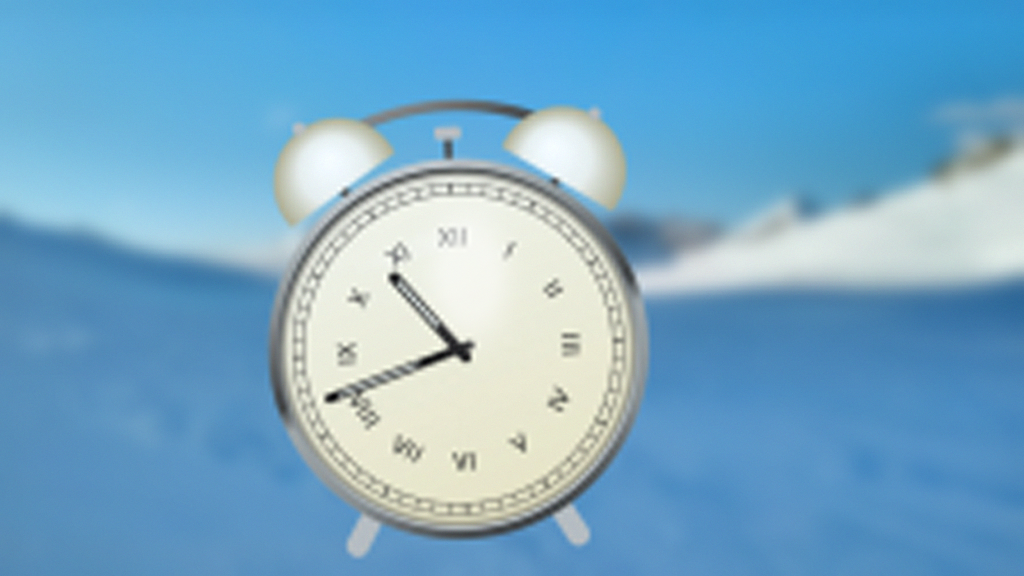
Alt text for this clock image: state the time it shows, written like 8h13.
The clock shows 10h42
